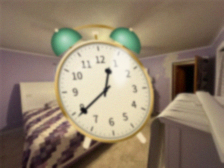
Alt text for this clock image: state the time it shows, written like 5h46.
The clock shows 12h39
